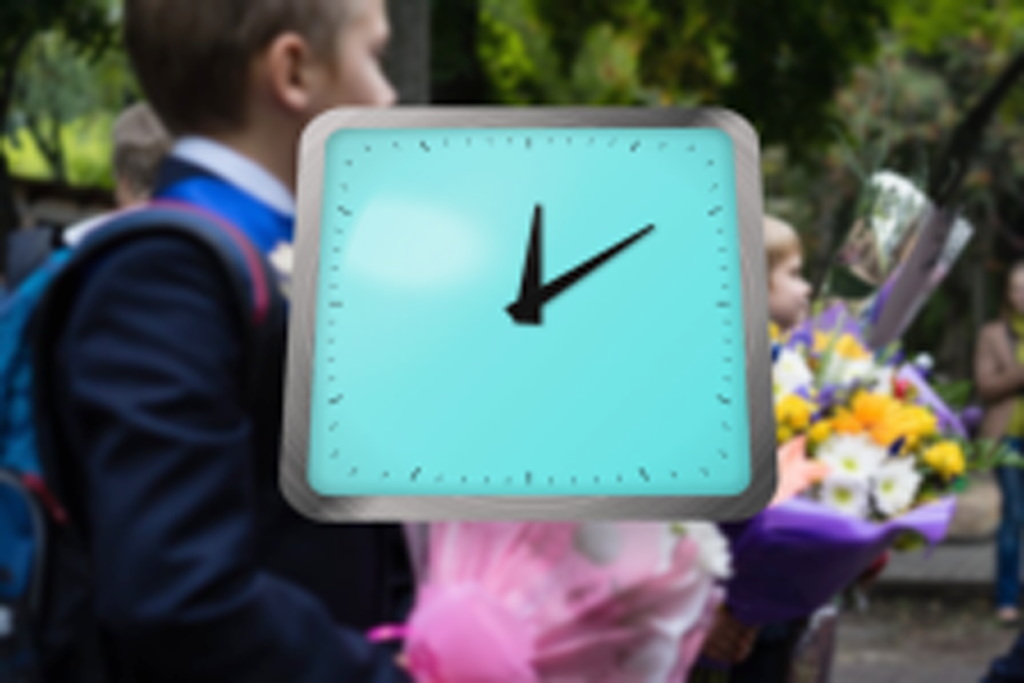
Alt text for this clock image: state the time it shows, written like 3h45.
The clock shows 12h09
